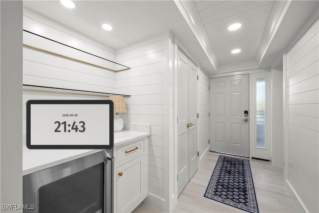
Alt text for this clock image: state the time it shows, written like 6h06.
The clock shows 21h43
